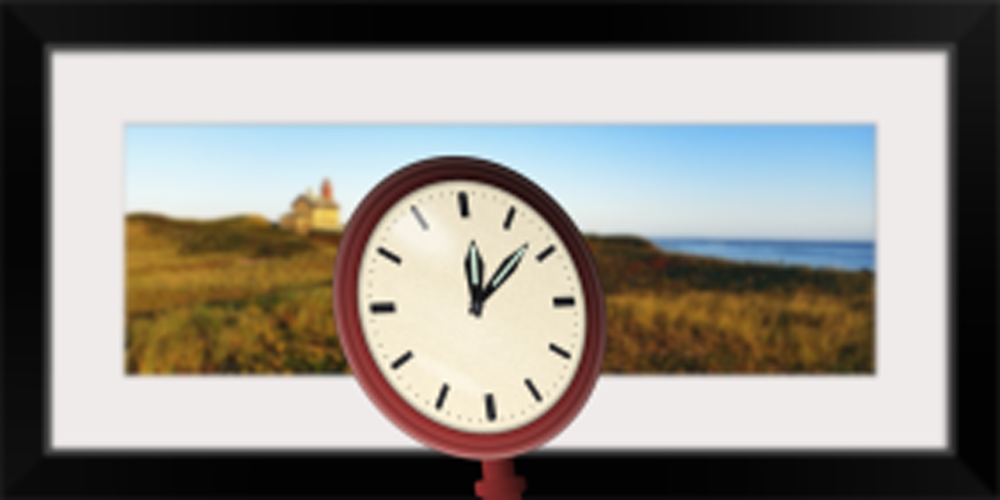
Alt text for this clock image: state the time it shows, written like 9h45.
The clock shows 12h08
